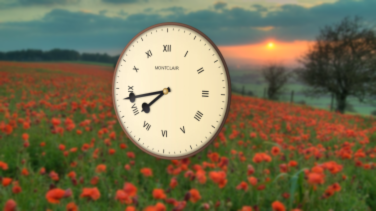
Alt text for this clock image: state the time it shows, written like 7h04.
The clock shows 7h43
